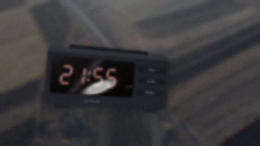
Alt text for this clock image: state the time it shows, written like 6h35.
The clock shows 21h55
